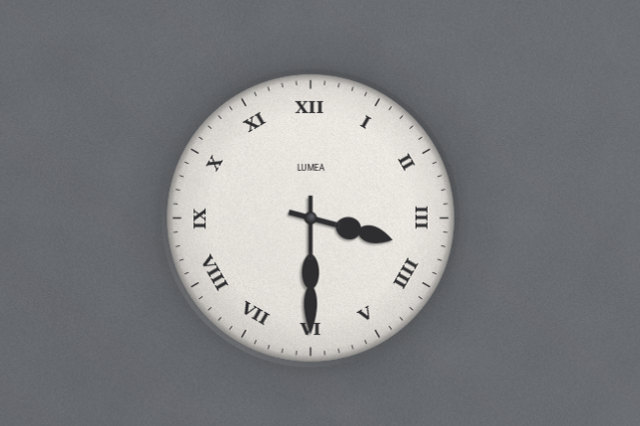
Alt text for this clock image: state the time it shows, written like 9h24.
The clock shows 3h30
